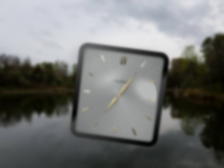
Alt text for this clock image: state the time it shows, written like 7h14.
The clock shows 7h05
